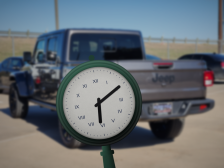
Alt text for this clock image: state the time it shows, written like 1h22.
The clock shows 6h10
